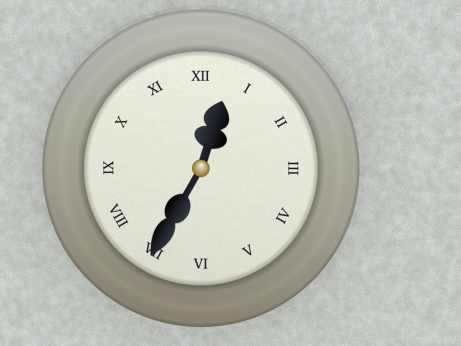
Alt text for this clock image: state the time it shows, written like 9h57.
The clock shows 12h35
